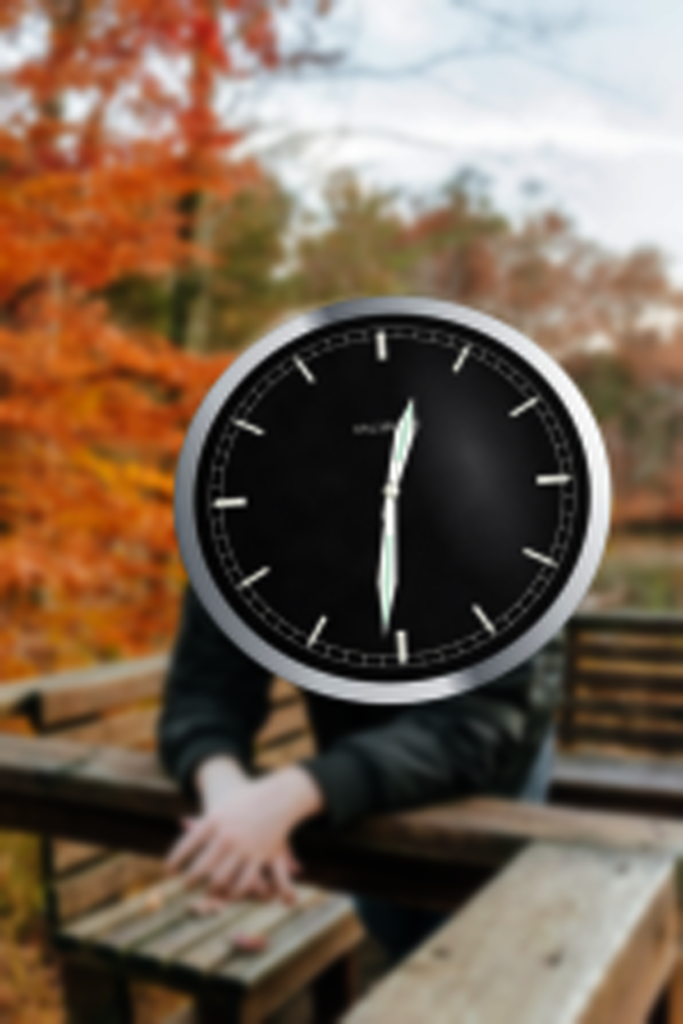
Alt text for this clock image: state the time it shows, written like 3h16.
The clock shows 12h31
